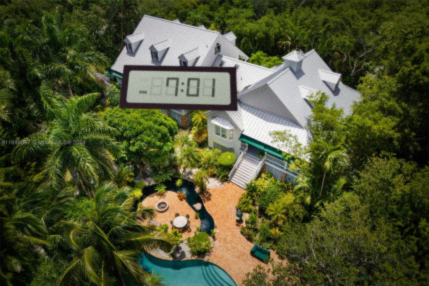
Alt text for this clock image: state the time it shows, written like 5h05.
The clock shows 7h01
